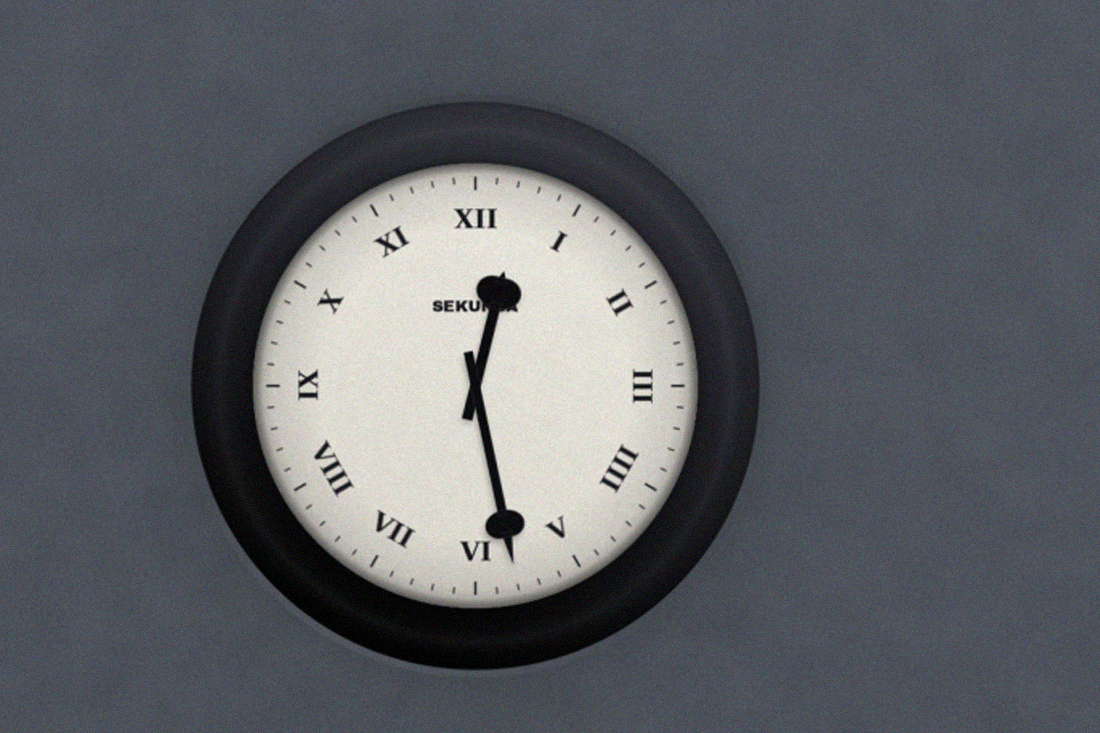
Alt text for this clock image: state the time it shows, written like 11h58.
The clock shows 12h28
